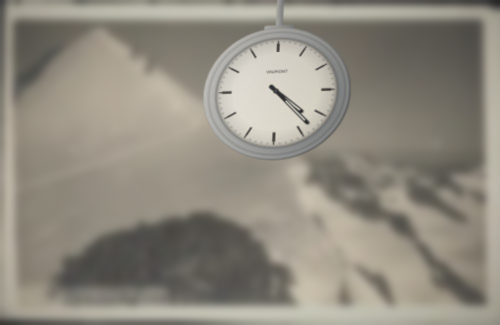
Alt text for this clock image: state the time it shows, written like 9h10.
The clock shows 4h23
